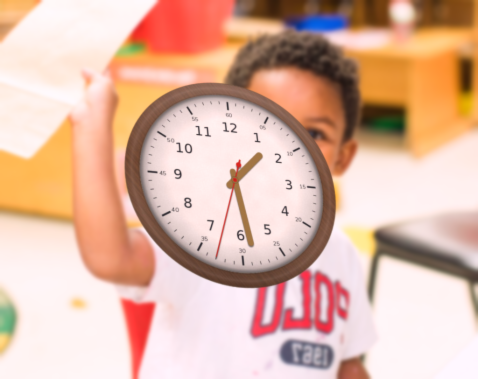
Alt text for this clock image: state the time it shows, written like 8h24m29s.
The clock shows 1h28m33s
